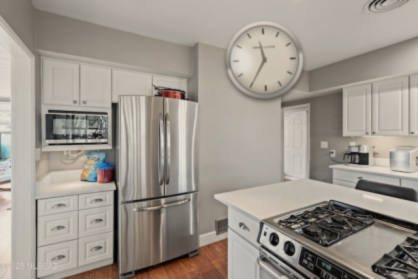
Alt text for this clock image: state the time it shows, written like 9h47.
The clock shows 11h35
